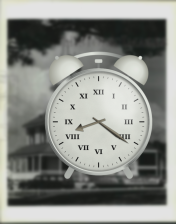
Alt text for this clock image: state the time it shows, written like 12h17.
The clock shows 8h21
